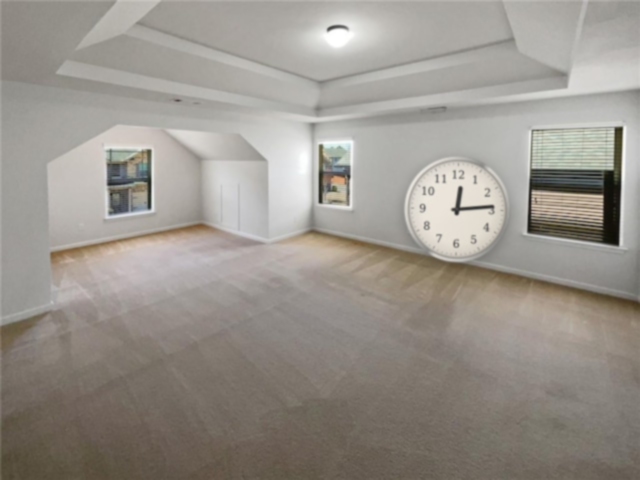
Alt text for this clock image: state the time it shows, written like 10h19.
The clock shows 12h14
